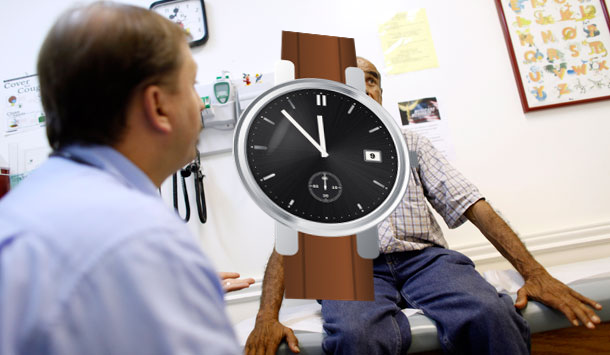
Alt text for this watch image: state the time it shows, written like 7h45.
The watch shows 11h53
